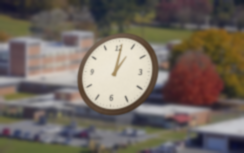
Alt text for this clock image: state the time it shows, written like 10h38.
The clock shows 1h01
